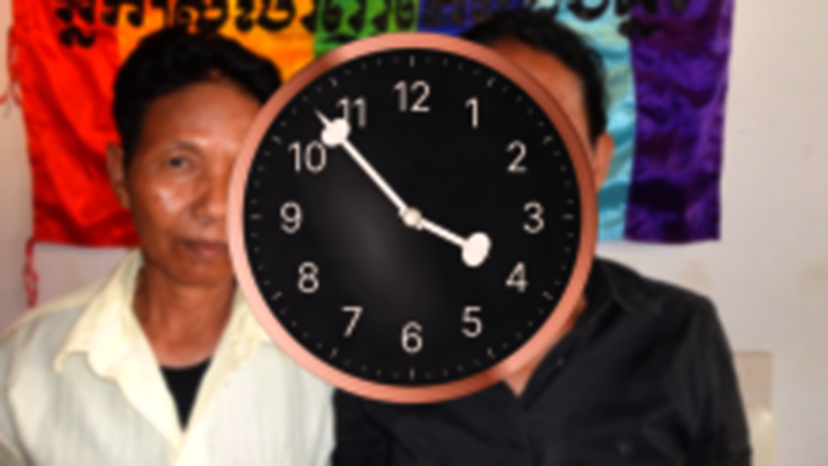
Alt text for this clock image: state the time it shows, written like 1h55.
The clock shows 3h53
